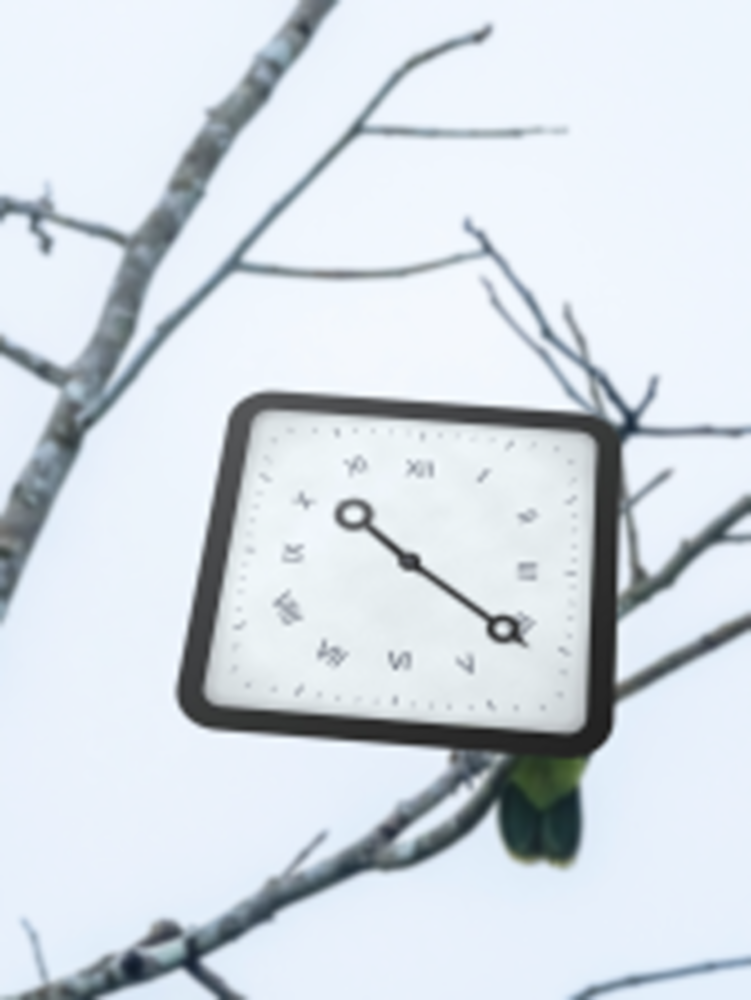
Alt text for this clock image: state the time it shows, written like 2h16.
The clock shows 10h21
